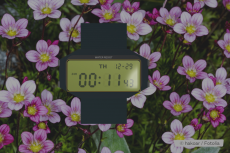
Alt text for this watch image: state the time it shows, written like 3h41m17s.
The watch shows 0h11m43s
